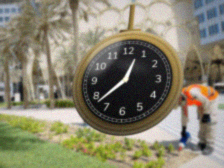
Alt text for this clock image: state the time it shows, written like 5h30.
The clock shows 12h38
